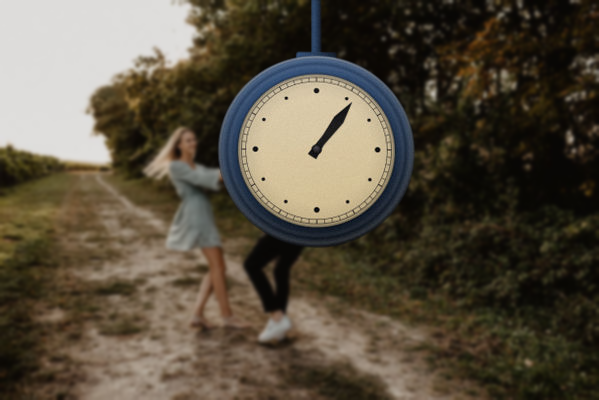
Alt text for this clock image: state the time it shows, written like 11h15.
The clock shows 1h06
